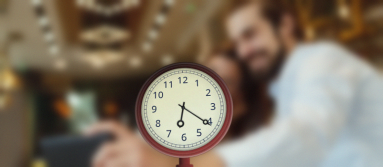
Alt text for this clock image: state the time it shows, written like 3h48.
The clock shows 6h21
